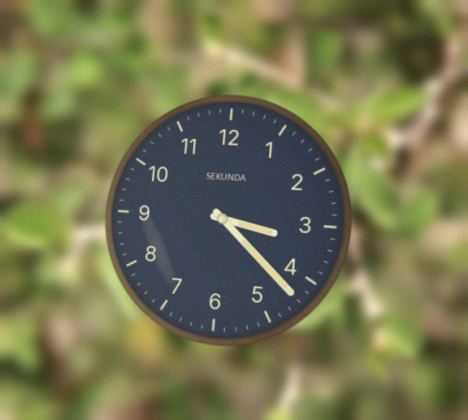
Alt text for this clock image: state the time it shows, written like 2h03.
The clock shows 3h22
